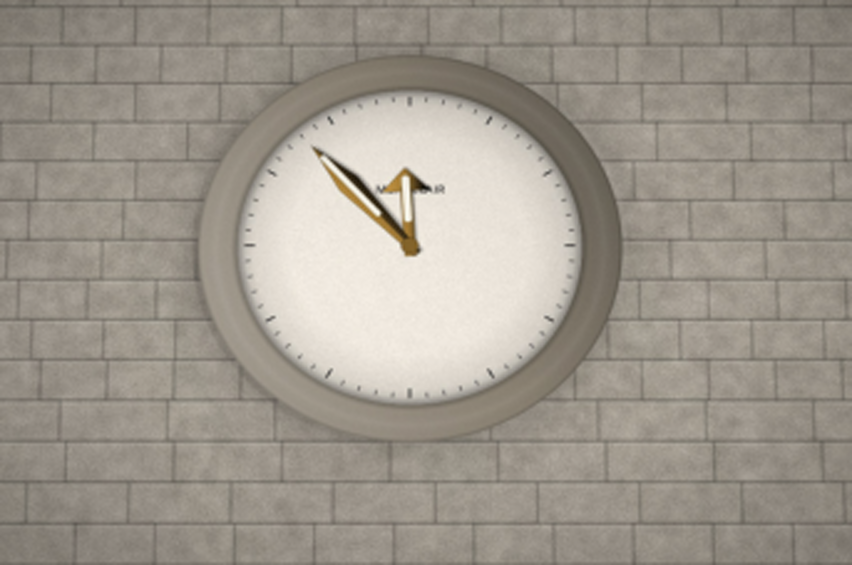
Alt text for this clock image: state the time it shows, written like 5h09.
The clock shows 11h53
